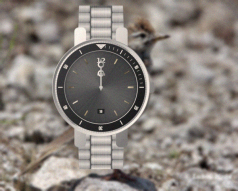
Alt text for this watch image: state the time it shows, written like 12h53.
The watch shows 12h00
